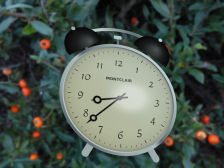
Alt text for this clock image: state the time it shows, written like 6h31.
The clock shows 8h38
